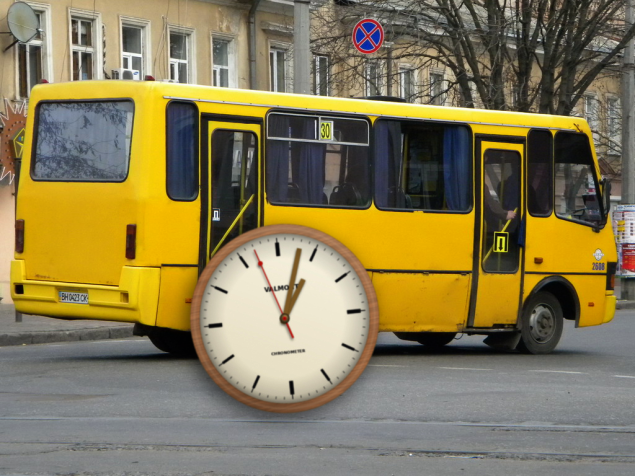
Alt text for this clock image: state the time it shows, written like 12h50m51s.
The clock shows 1h02m57s
